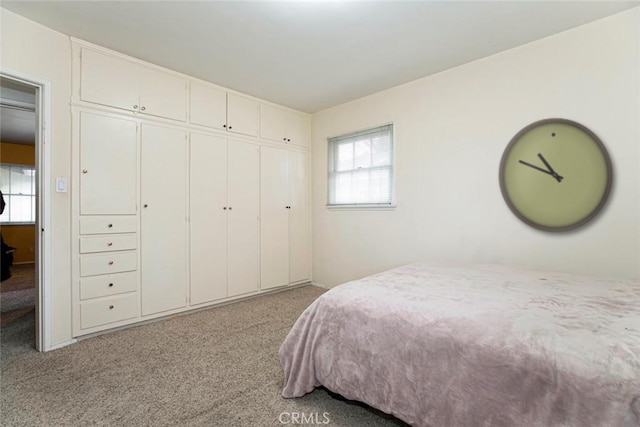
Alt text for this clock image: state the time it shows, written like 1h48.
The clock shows 10h49
